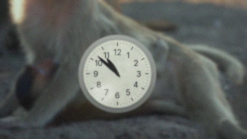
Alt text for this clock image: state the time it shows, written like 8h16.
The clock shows 10h52
